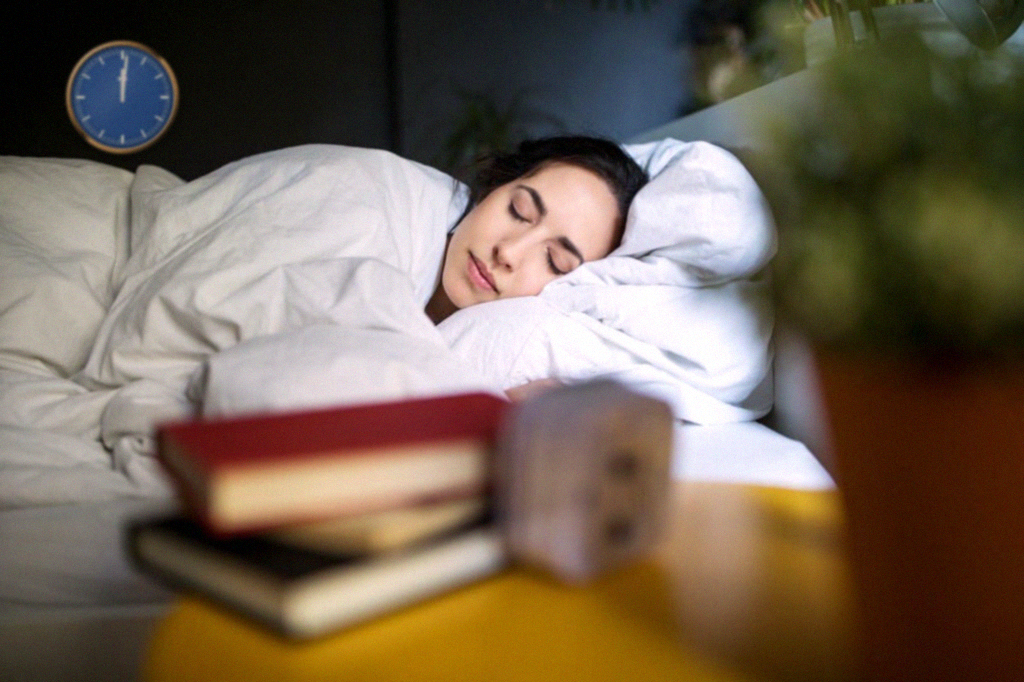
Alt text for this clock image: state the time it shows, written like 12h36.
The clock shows 12h01
